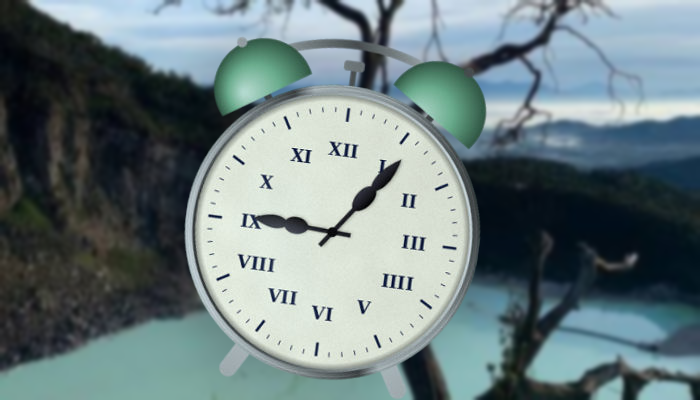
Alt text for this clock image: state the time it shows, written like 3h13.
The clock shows 9h06
